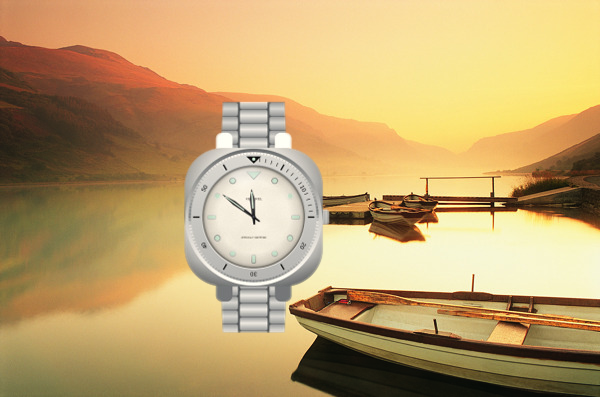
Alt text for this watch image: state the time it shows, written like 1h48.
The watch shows 11h51
